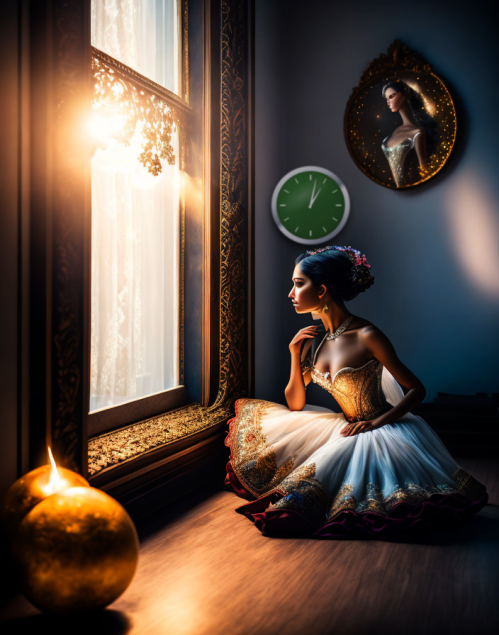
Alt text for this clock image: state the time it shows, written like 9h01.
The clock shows 1h02
